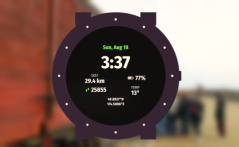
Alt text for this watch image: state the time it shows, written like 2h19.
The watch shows 3h37
